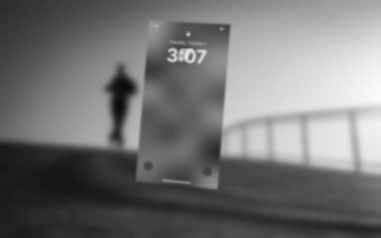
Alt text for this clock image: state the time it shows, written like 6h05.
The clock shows 3h07
